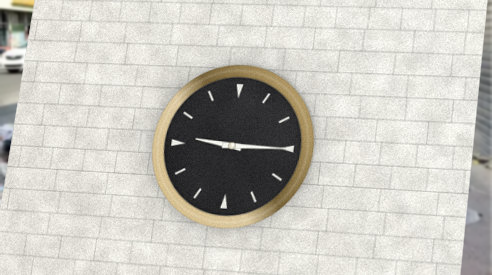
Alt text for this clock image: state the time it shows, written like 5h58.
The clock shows 9h15
